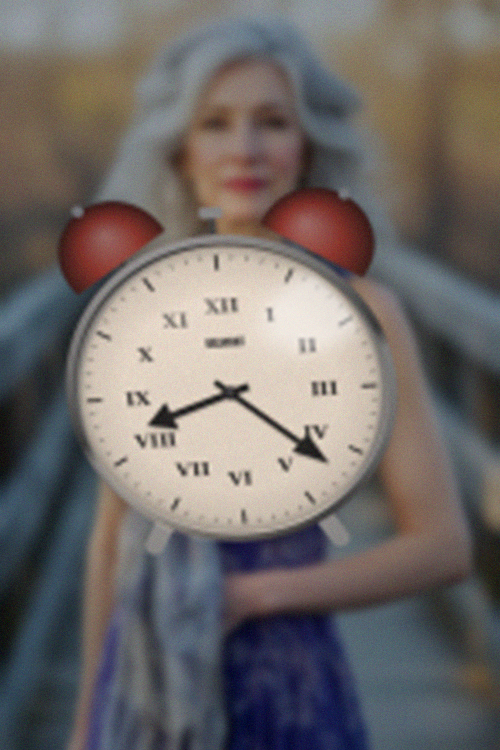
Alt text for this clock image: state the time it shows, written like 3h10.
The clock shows 8h22
